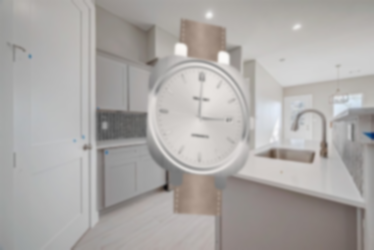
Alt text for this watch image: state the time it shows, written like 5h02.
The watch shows 3h00
